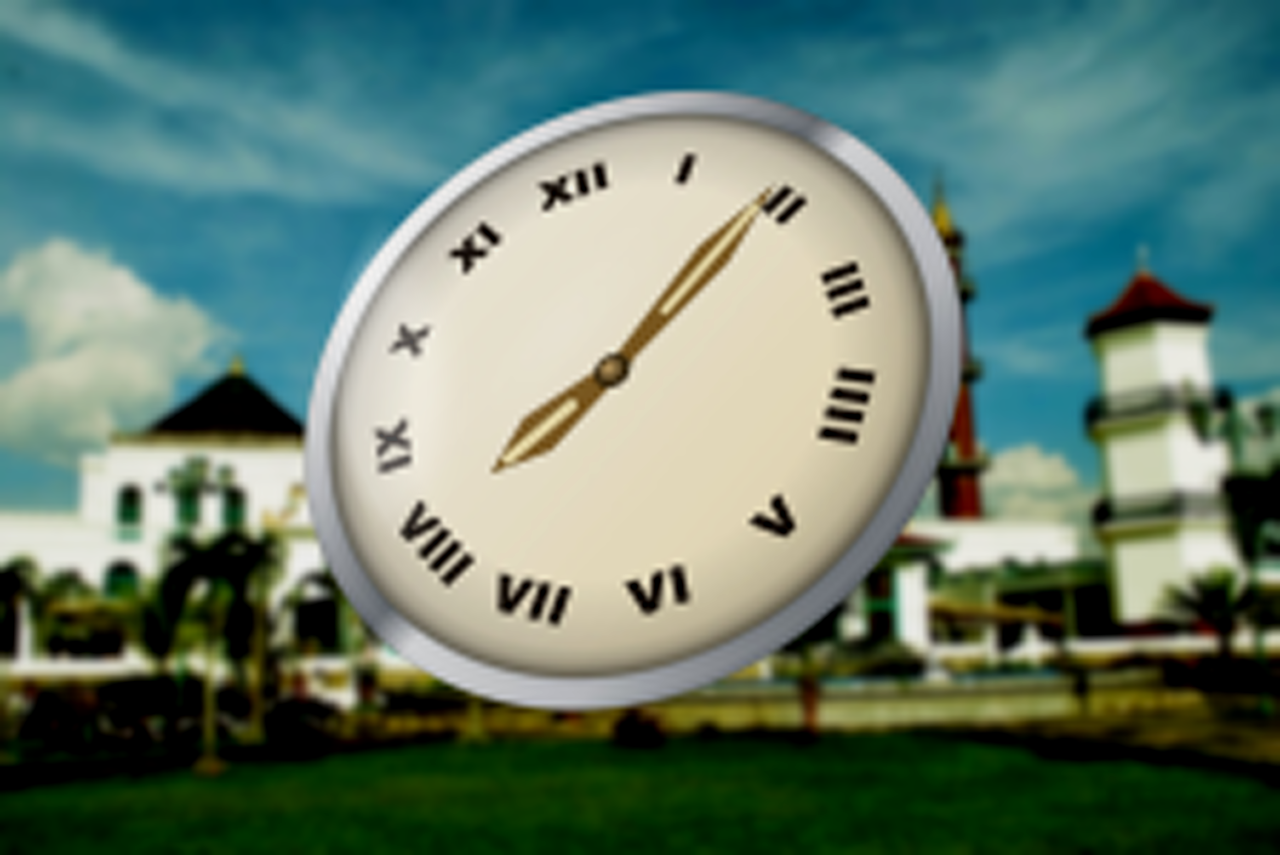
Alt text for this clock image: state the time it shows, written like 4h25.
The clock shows 8h09
